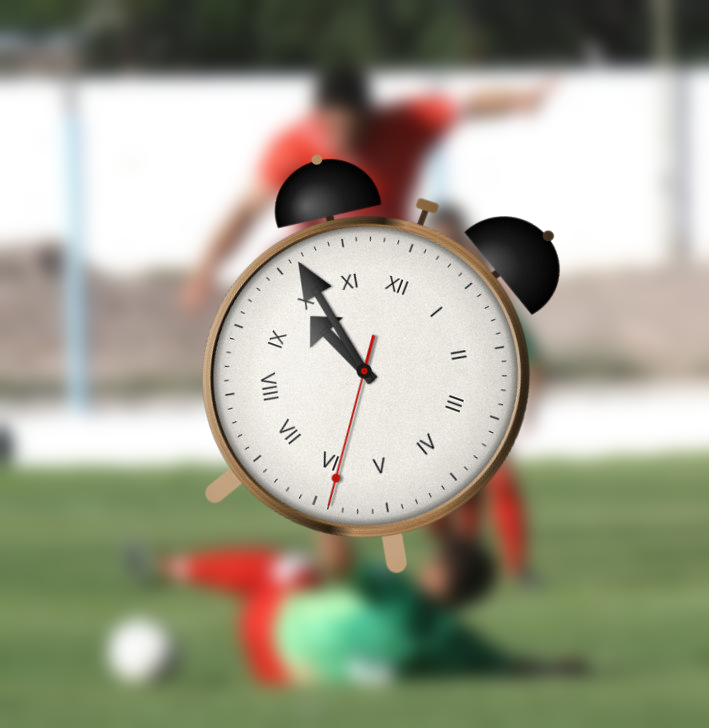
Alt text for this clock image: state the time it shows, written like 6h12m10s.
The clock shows 9h51m29s
